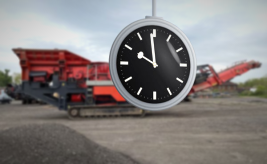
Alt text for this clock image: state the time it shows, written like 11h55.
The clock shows 9h59
